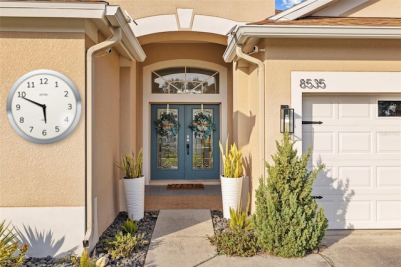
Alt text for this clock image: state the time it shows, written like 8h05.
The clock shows 5h49
